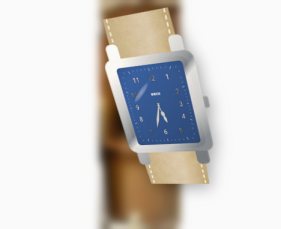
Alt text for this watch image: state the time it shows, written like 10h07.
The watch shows 5h33
